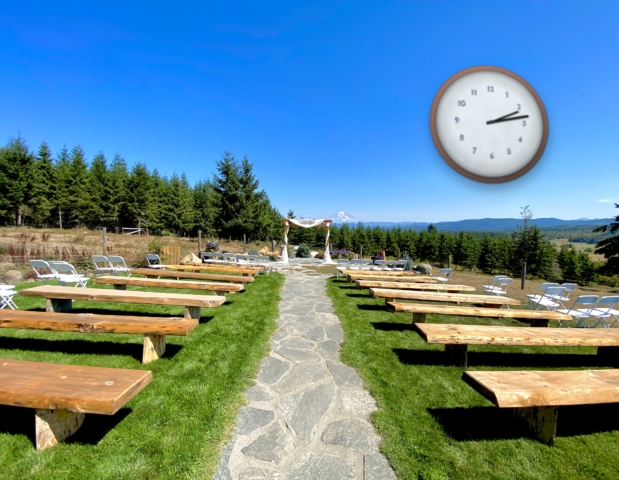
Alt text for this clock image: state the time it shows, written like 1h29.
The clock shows 2h13
